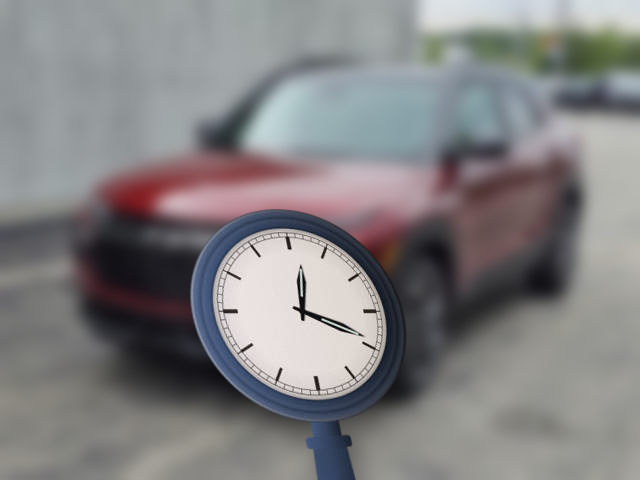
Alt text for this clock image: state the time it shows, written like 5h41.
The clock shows 12h19
